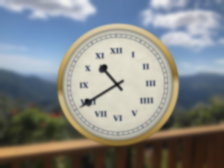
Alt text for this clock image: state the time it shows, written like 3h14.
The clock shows 10h40
